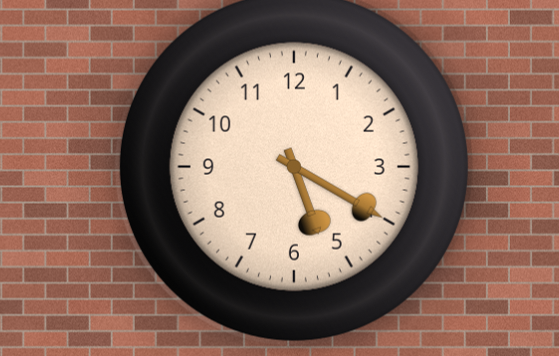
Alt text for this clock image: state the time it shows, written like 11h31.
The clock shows 5h20
